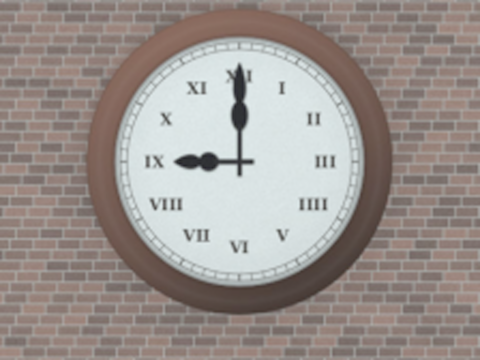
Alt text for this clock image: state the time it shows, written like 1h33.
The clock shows 9h00
